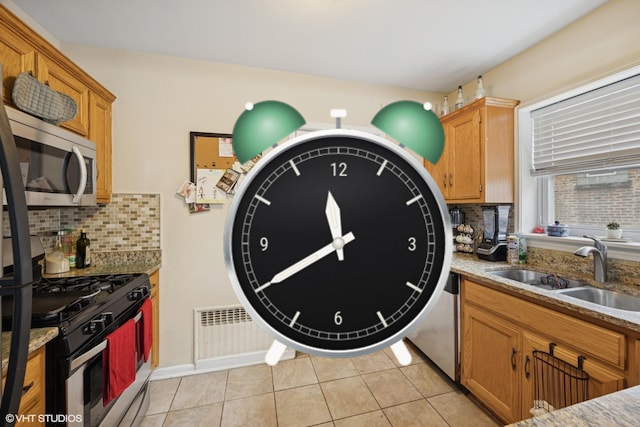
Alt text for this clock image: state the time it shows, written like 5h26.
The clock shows 11h40
